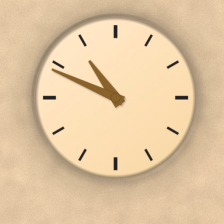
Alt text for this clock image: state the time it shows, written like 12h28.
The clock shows 10h49
